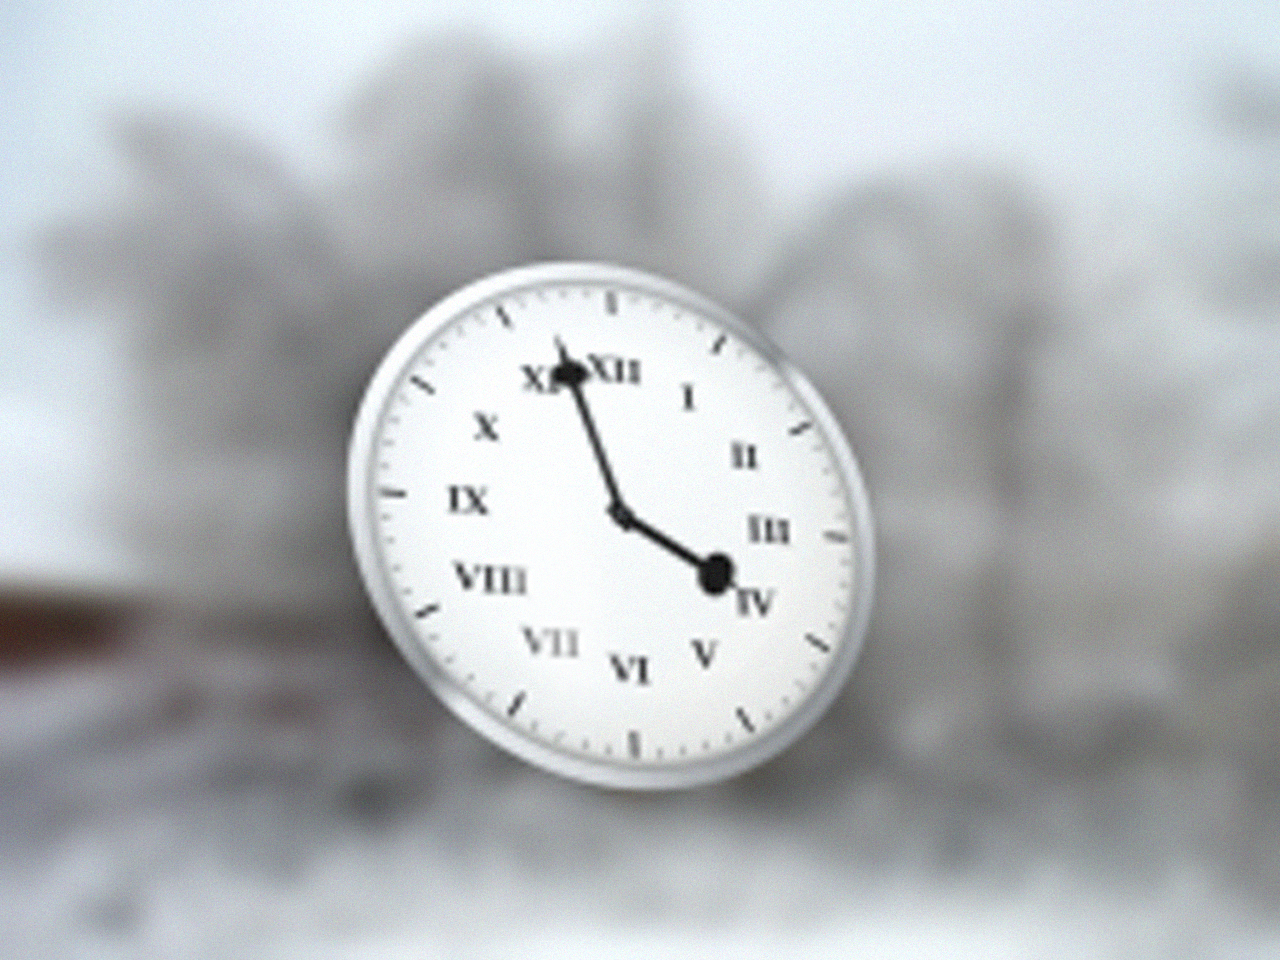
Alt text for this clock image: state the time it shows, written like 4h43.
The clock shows 3h57
